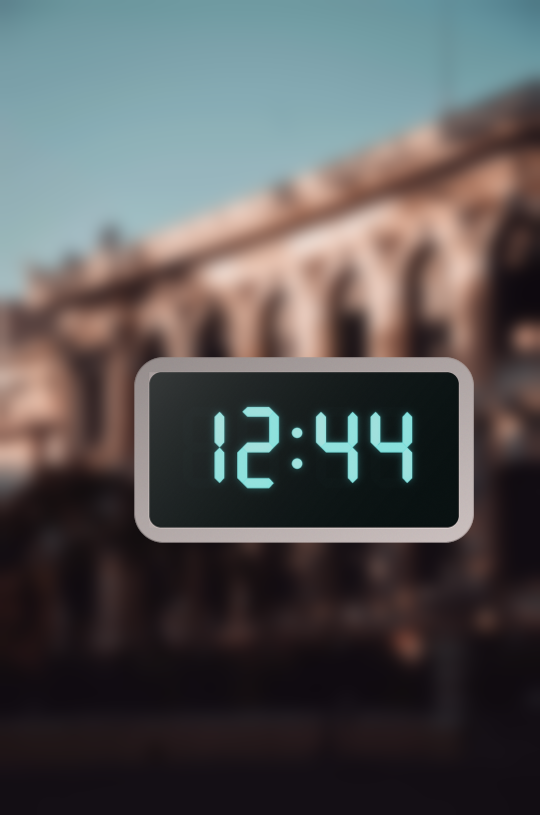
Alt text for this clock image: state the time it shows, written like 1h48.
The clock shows 12h44
